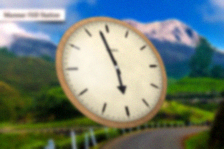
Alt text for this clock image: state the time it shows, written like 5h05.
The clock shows 5h58
